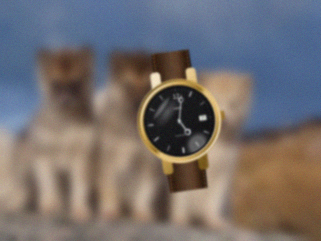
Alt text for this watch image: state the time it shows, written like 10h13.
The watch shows 5h02
